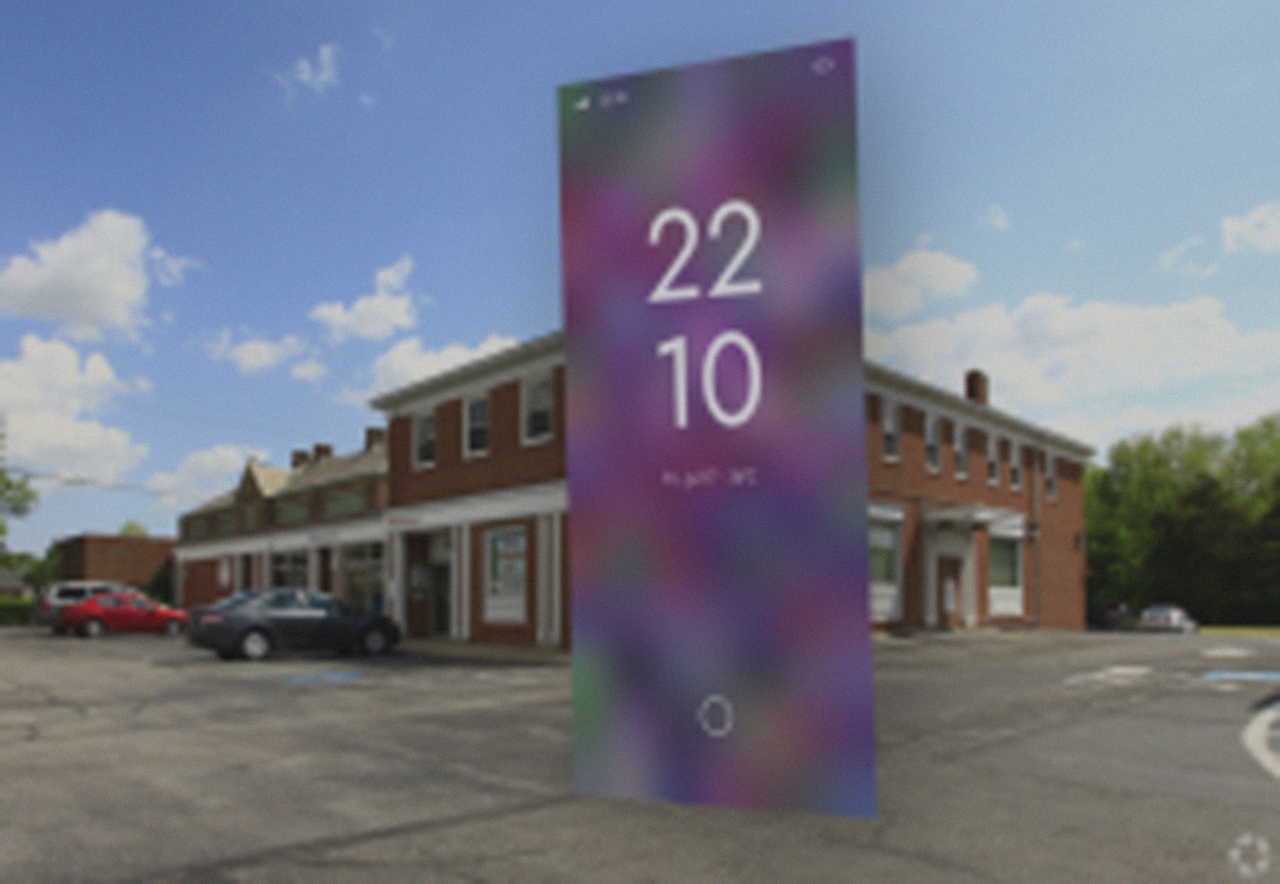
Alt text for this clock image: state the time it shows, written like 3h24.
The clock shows 22h10
